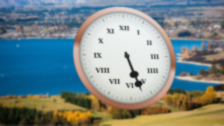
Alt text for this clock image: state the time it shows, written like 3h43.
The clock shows 5h27
